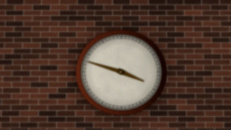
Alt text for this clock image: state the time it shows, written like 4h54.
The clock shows 3h48
